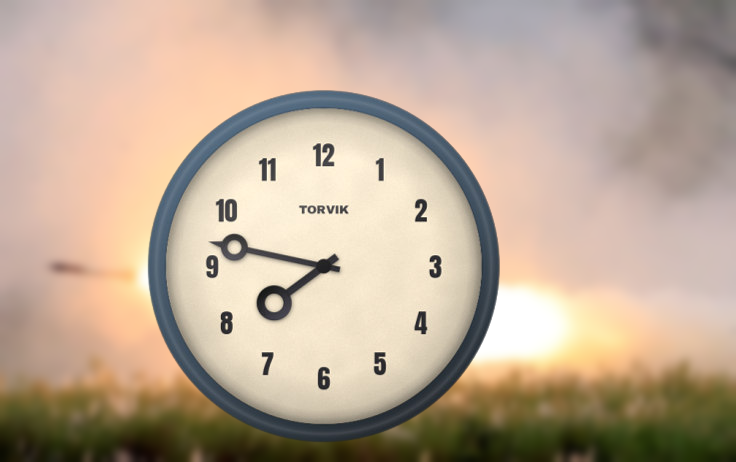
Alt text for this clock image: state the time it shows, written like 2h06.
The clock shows 7h47
